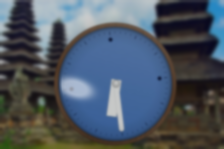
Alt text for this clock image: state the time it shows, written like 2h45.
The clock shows 6h30
